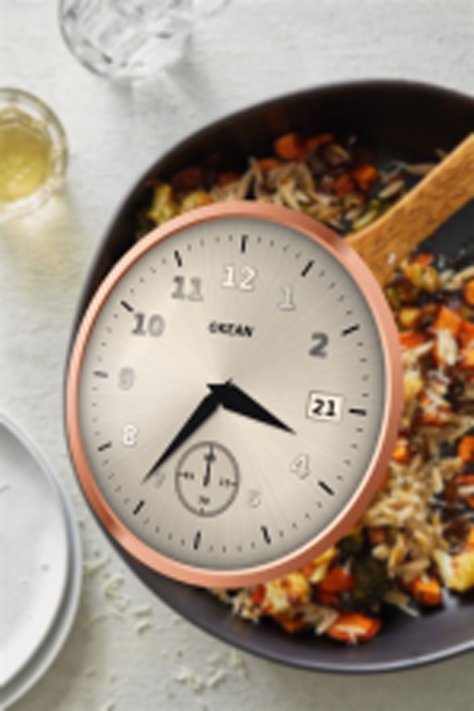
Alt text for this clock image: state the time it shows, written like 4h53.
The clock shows 3h36
